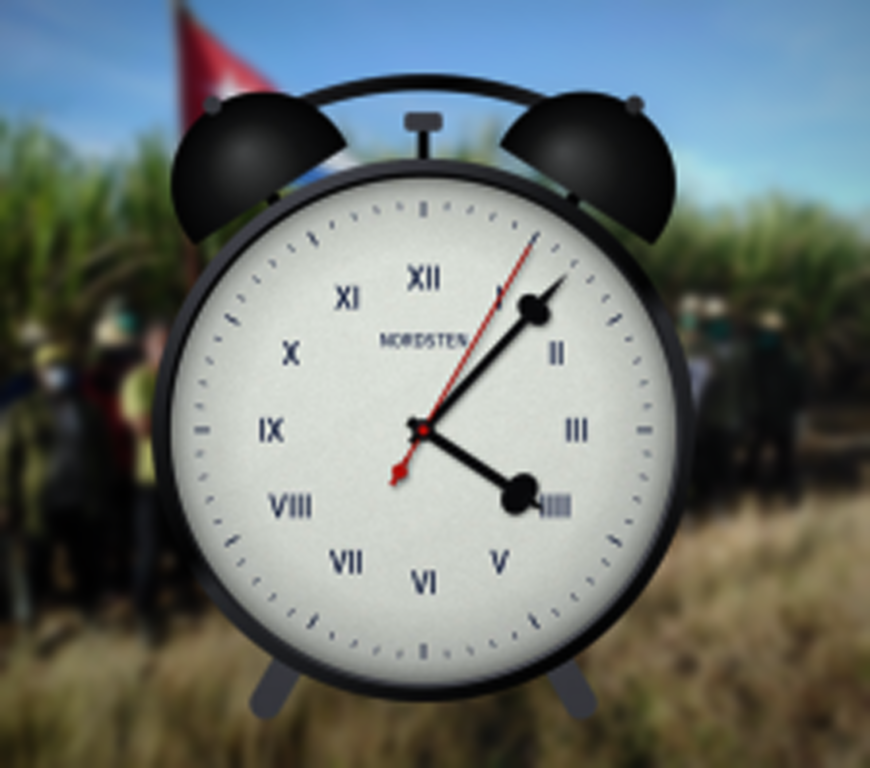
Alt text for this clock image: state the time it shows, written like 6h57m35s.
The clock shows 4h07m05s
